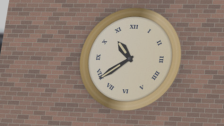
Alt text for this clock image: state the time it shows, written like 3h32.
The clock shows 10h39
